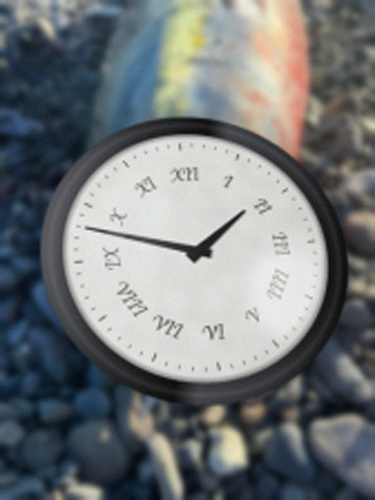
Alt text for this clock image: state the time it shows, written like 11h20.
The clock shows 1h48
